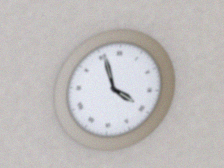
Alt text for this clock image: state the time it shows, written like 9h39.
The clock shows 3h56
